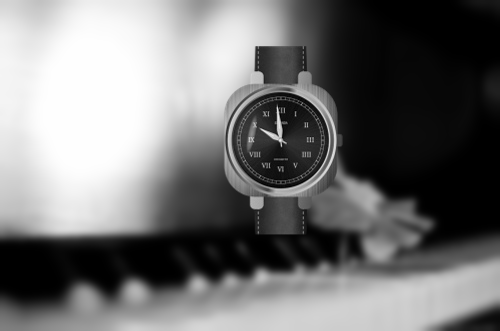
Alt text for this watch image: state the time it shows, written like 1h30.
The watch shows 9h59
